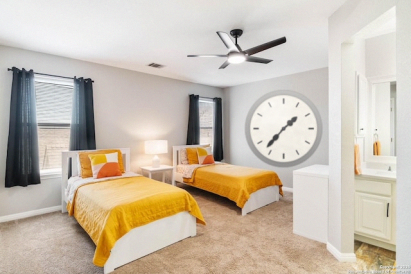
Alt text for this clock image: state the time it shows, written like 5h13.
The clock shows 1h37
